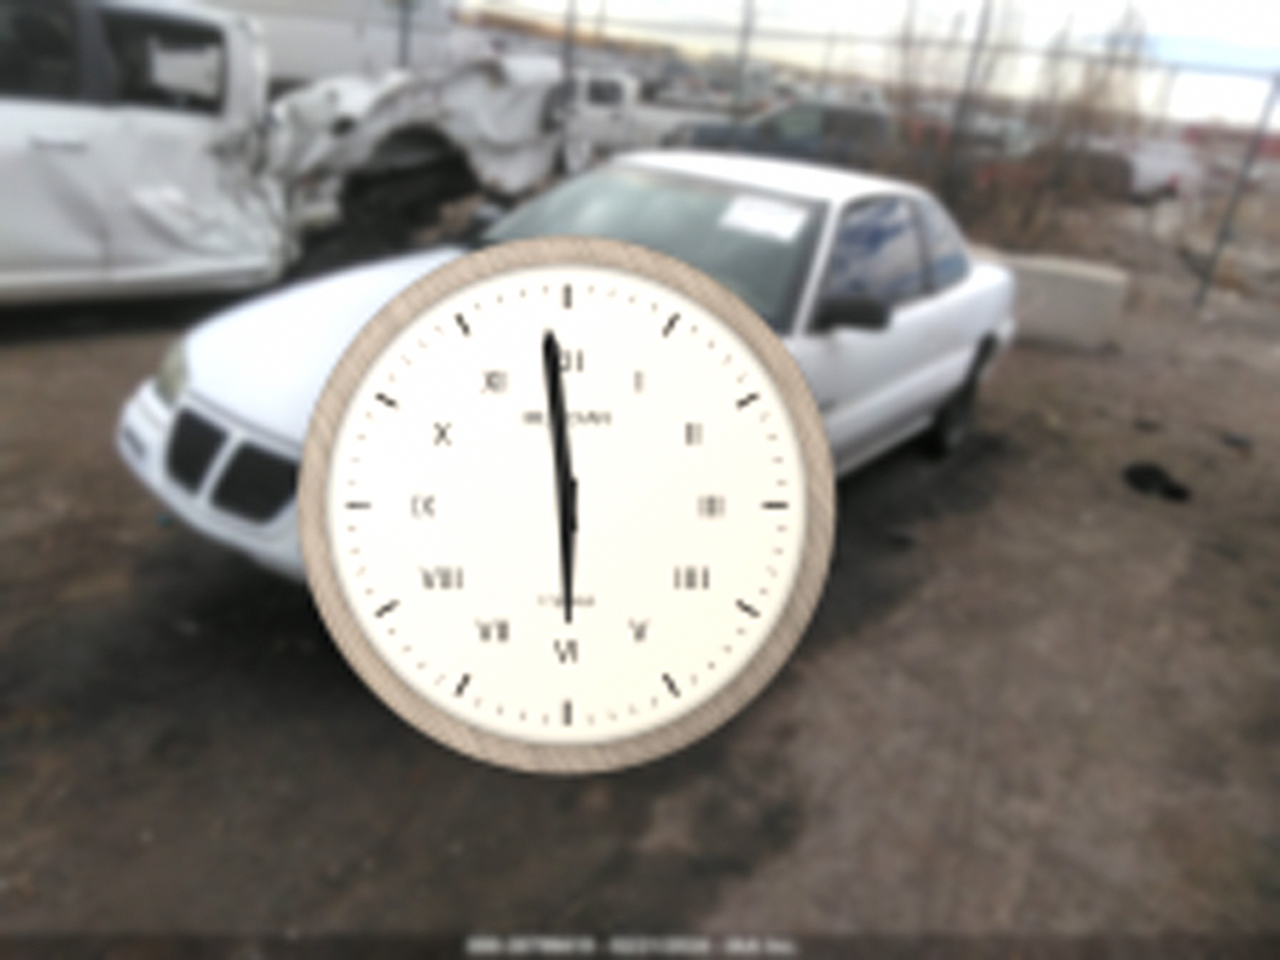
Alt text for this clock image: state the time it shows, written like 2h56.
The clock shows 5h59
